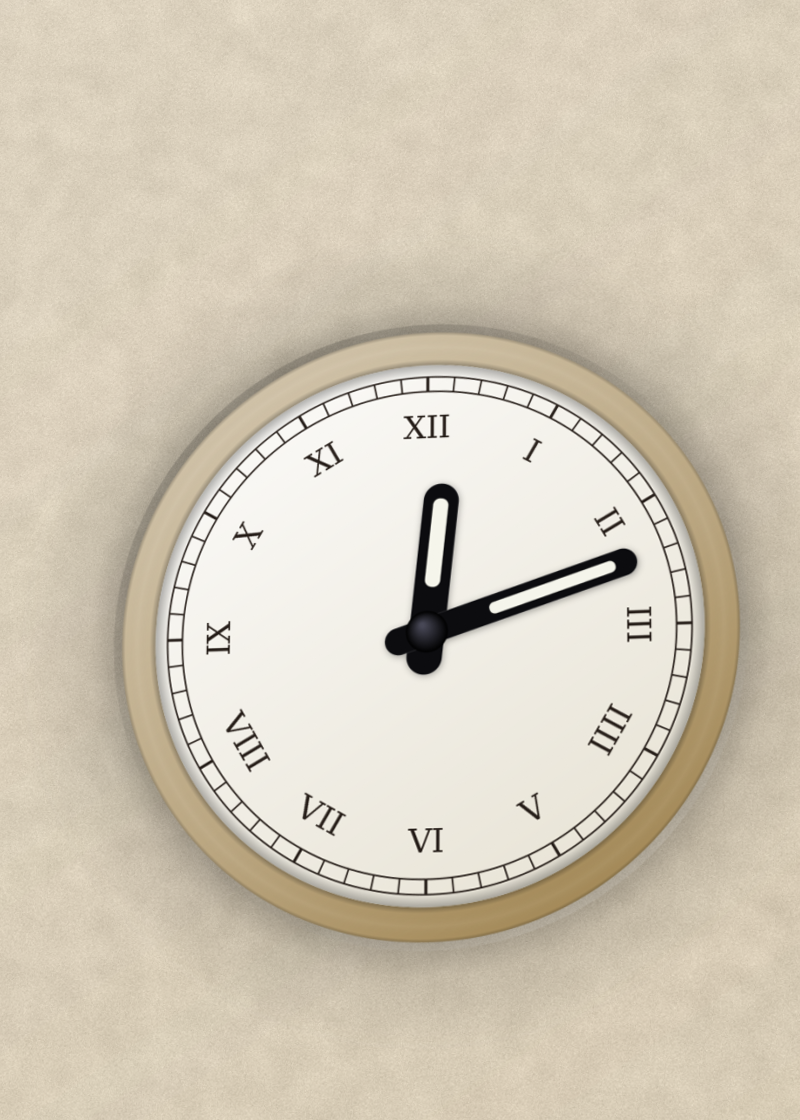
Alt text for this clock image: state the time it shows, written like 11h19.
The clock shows 12h12
